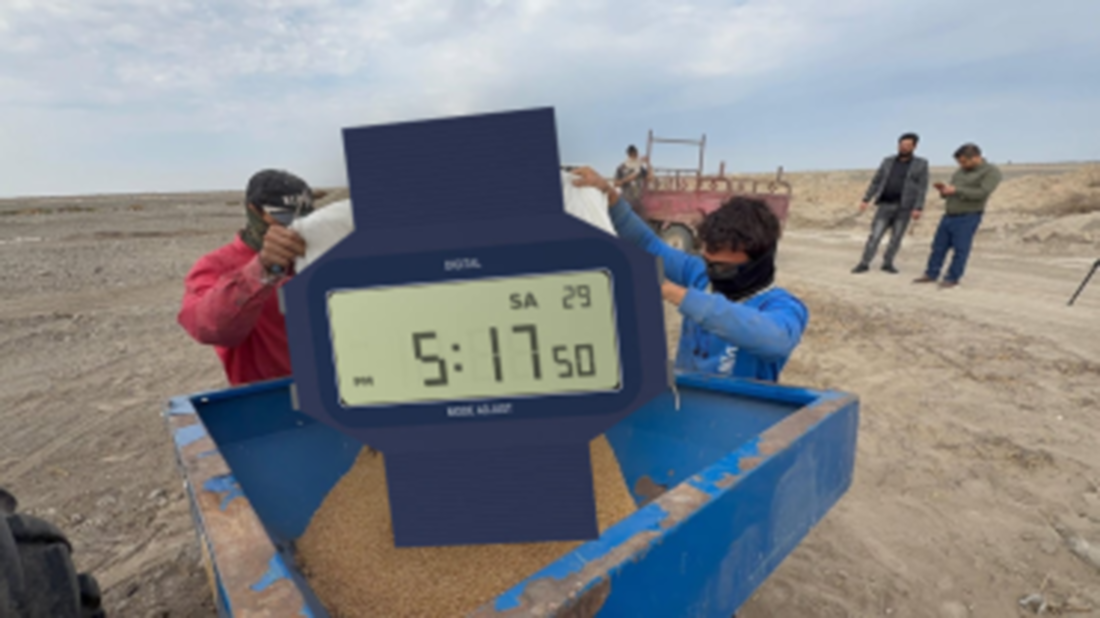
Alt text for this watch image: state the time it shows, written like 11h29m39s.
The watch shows 5h17m50s
